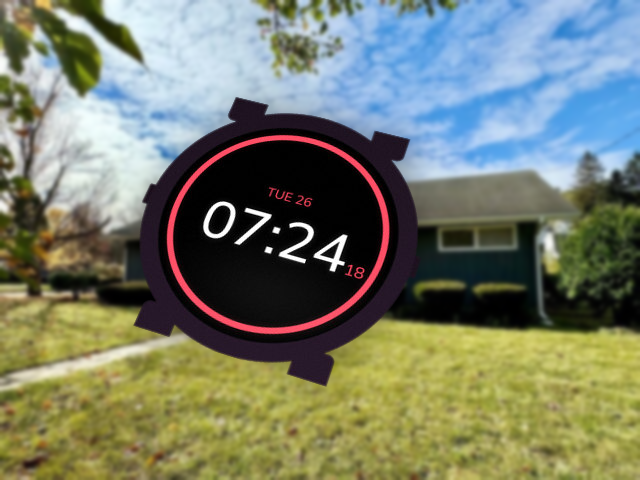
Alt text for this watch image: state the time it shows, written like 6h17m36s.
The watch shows 7h24m18s
